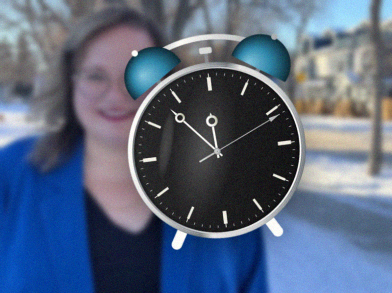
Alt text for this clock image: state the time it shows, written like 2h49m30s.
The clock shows 11h53m11s
